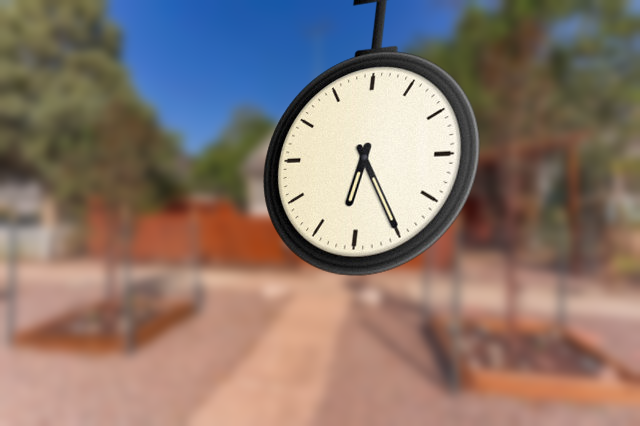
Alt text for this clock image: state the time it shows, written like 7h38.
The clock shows 6h25
